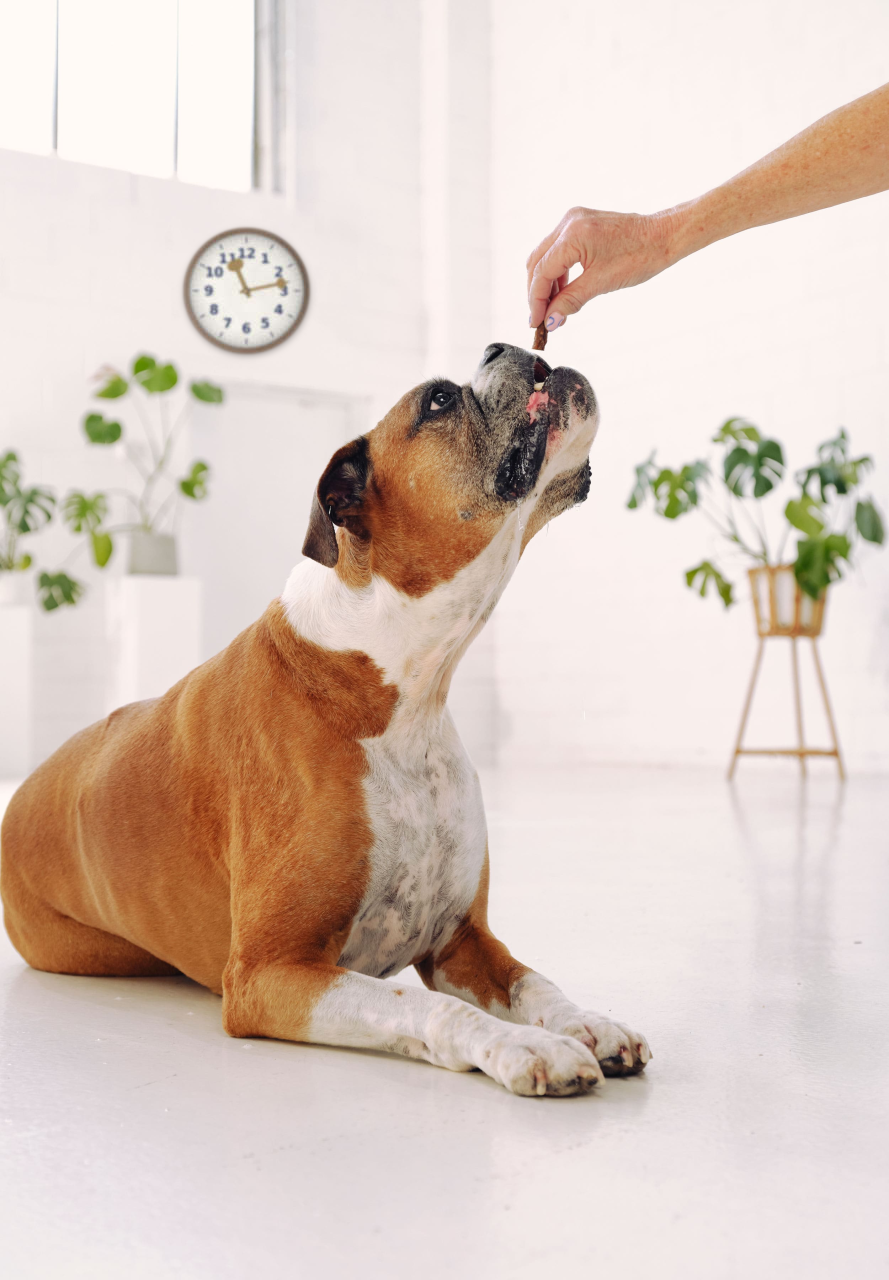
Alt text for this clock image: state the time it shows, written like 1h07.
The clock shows 11h13
